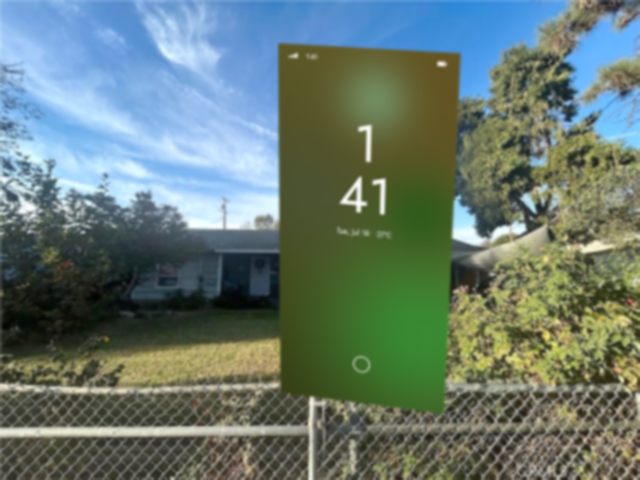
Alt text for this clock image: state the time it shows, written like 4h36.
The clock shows 1h41
